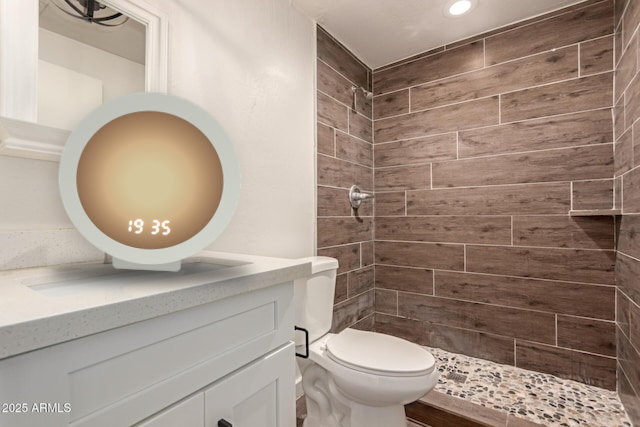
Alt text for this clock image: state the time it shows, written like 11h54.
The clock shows 19h35
